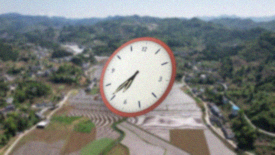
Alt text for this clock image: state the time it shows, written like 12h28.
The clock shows 6h36
